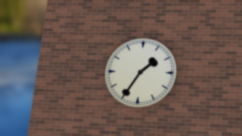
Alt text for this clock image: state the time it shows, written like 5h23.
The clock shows 1h35
